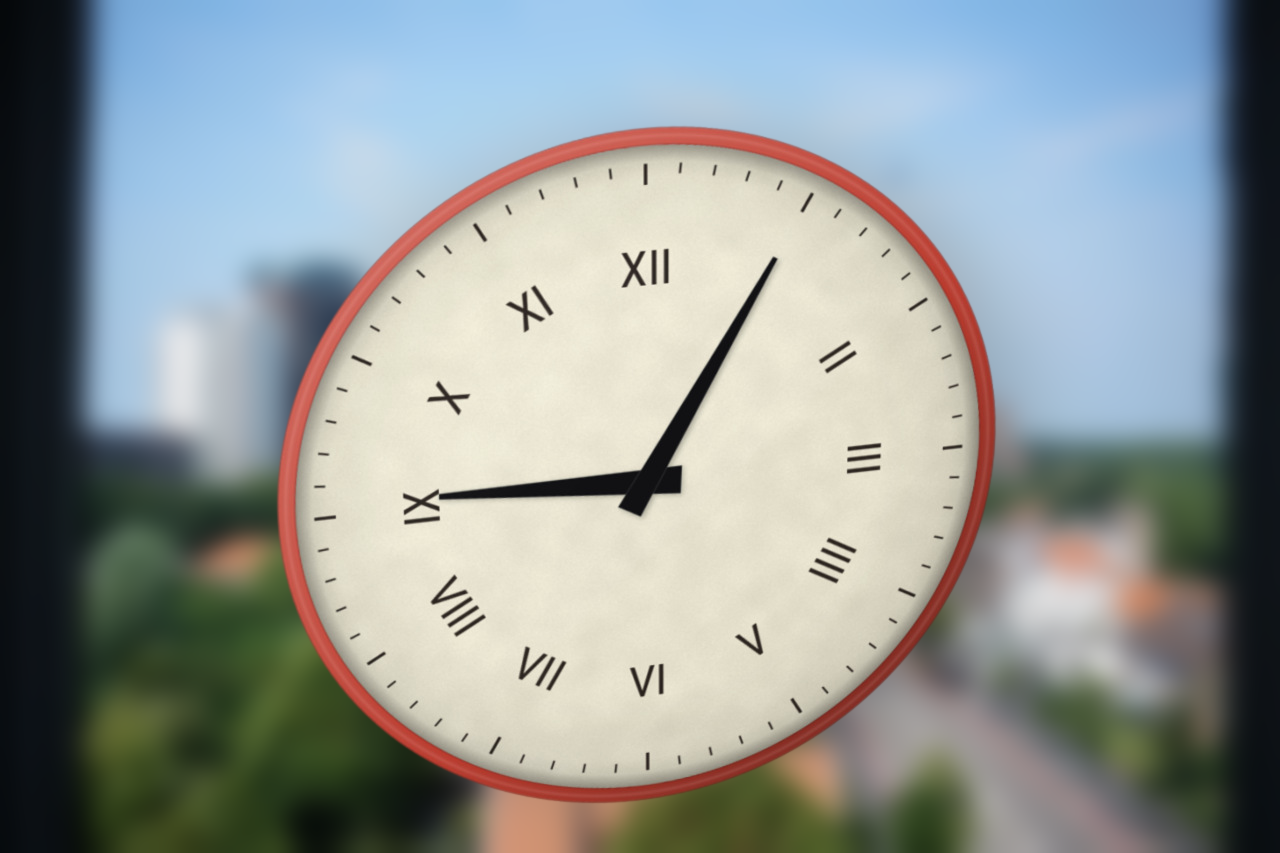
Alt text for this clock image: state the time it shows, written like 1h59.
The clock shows 9h05
